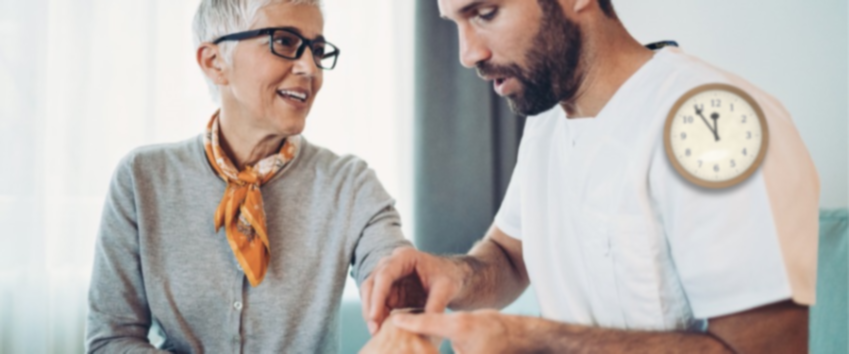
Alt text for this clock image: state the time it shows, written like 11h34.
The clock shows 11h54
